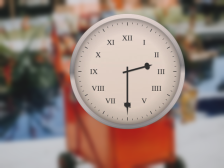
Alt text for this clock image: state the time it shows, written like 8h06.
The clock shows 2h30
